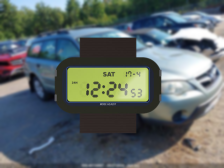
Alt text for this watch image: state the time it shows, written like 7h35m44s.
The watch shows 12h24m53s
